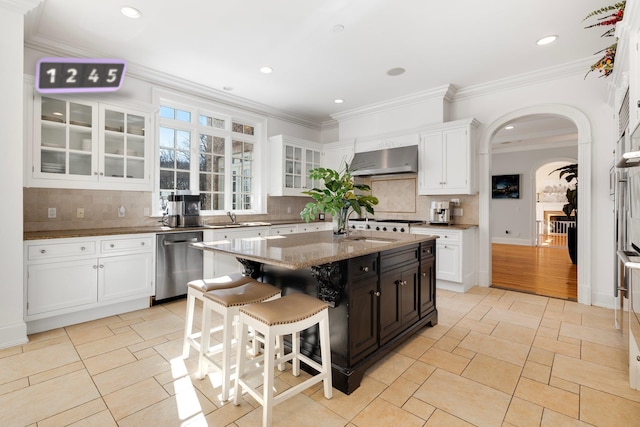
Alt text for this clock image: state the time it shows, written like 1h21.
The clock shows 12h45
